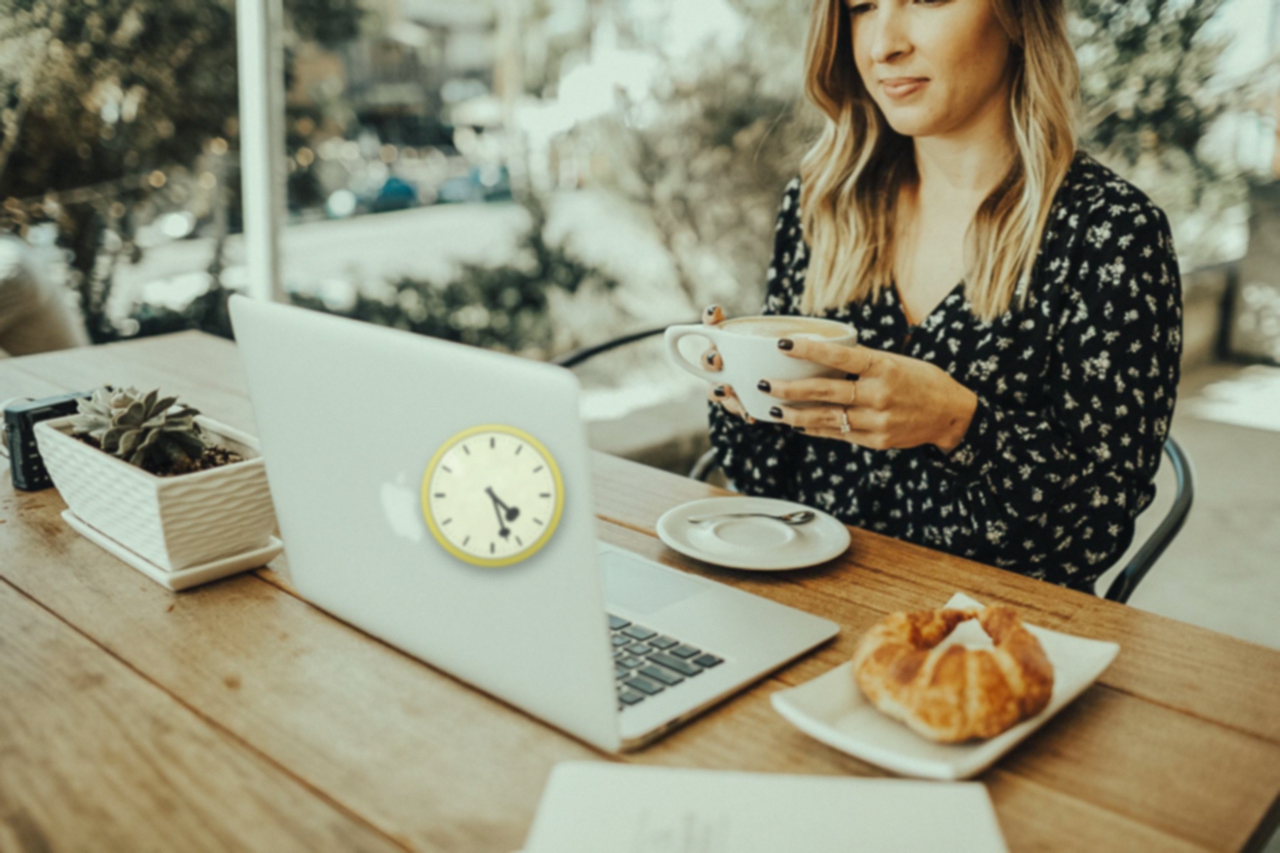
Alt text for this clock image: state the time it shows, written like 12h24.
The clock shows 4h27
